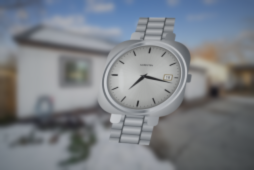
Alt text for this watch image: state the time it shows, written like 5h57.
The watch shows 7h17
